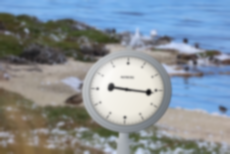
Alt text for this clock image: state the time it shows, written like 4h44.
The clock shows 9h16
